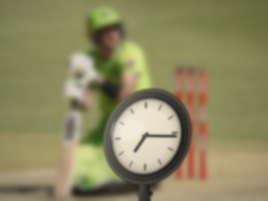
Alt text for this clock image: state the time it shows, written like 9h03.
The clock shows 7h16
